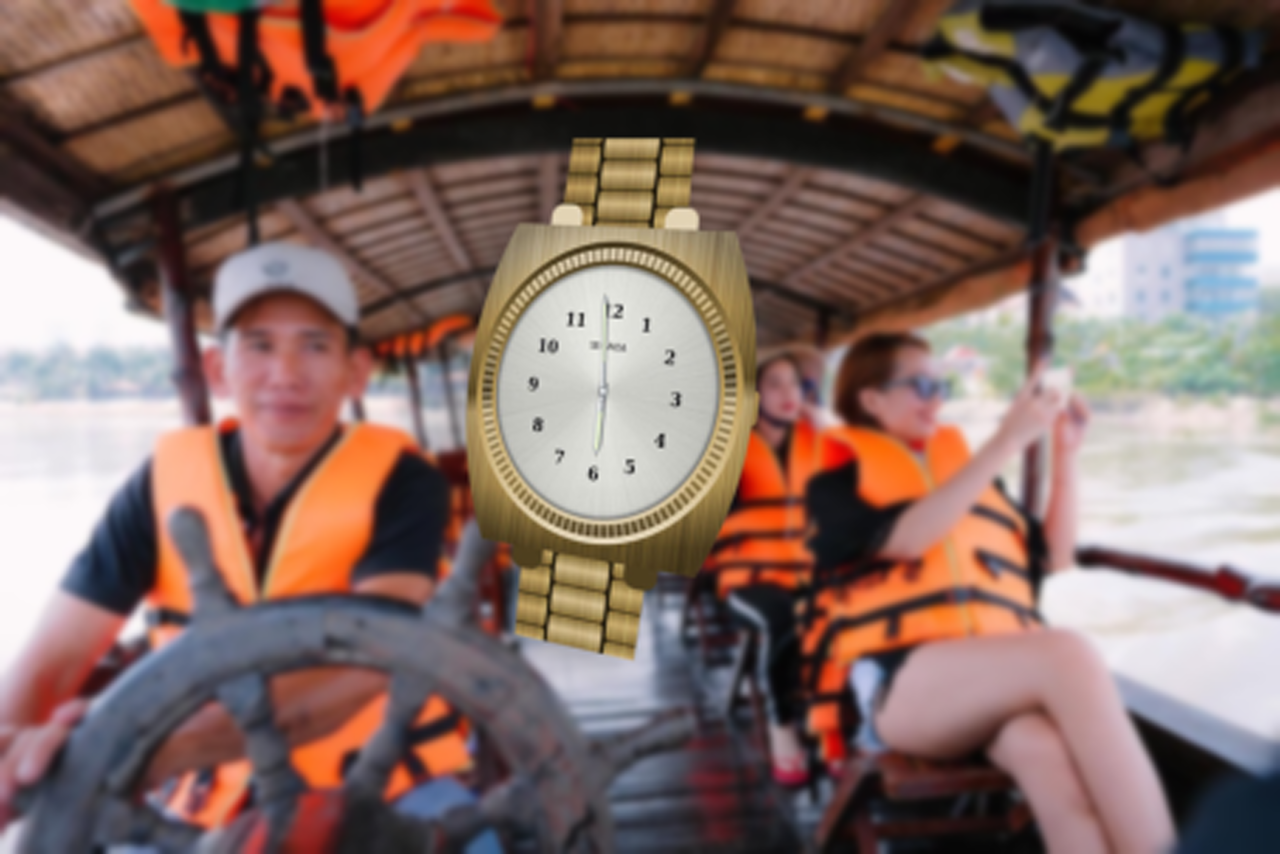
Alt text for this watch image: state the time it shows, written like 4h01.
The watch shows 5h59
